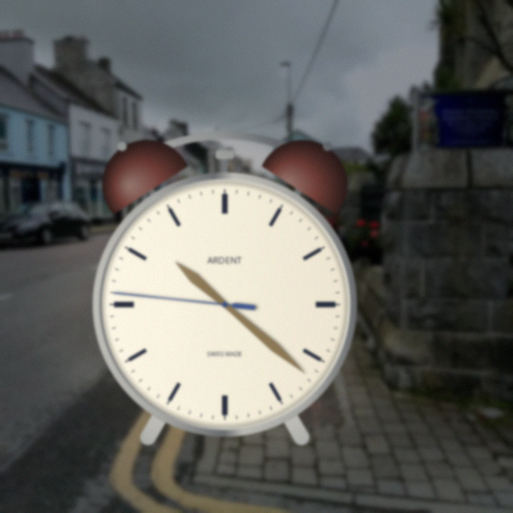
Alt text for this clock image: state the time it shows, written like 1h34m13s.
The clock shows 10h21m46s
